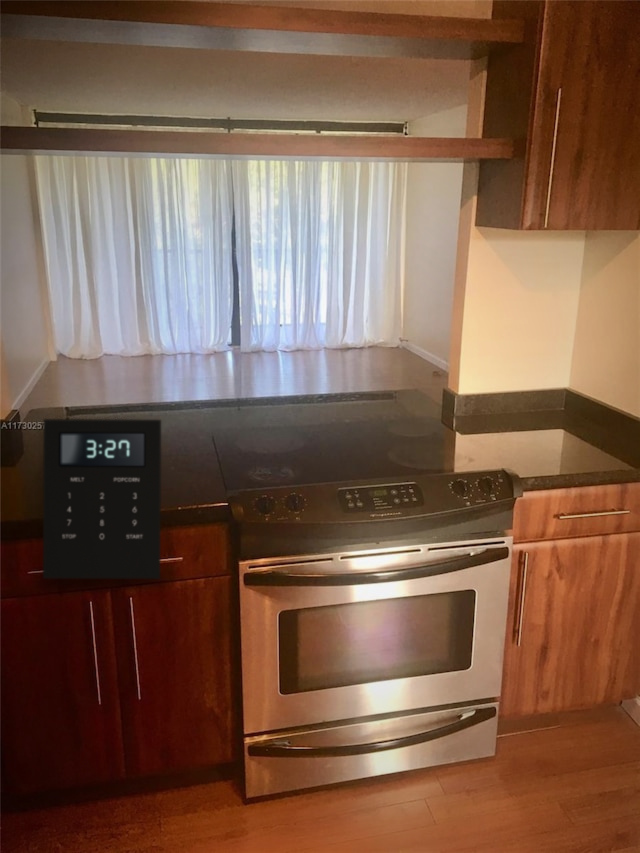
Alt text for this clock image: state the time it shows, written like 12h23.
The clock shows 3h27
